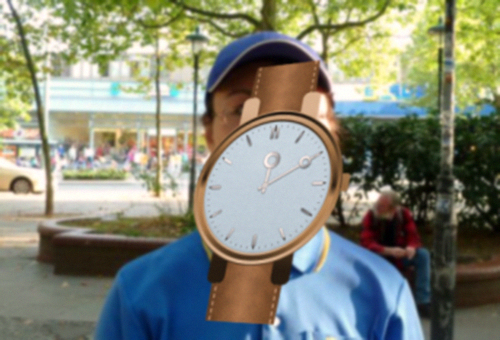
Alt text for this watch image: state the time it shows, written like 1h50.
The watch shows 12h10
